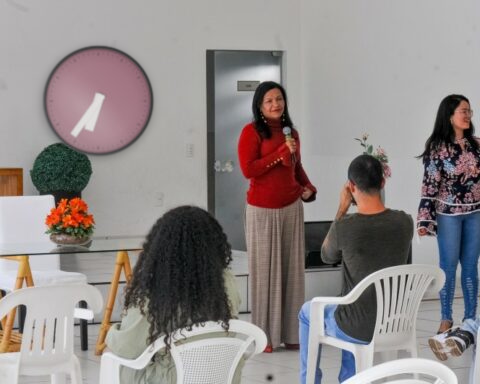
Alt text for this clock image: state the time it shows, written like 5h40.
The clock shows 6h36
